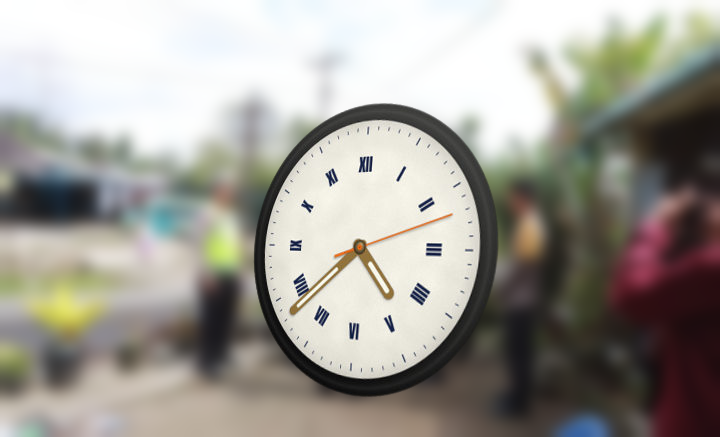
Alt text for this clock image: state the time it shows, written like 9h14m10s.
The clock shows 4h38m12s
